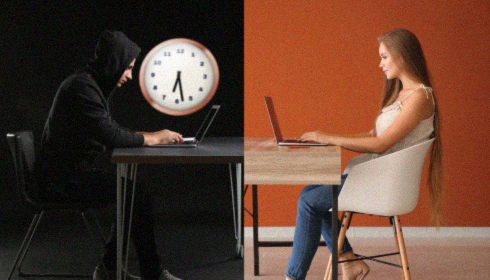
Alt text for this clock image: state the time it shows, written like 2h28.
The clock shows 6h28
